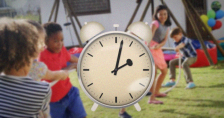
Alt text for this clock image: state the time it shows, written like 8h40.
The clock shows 2h02
